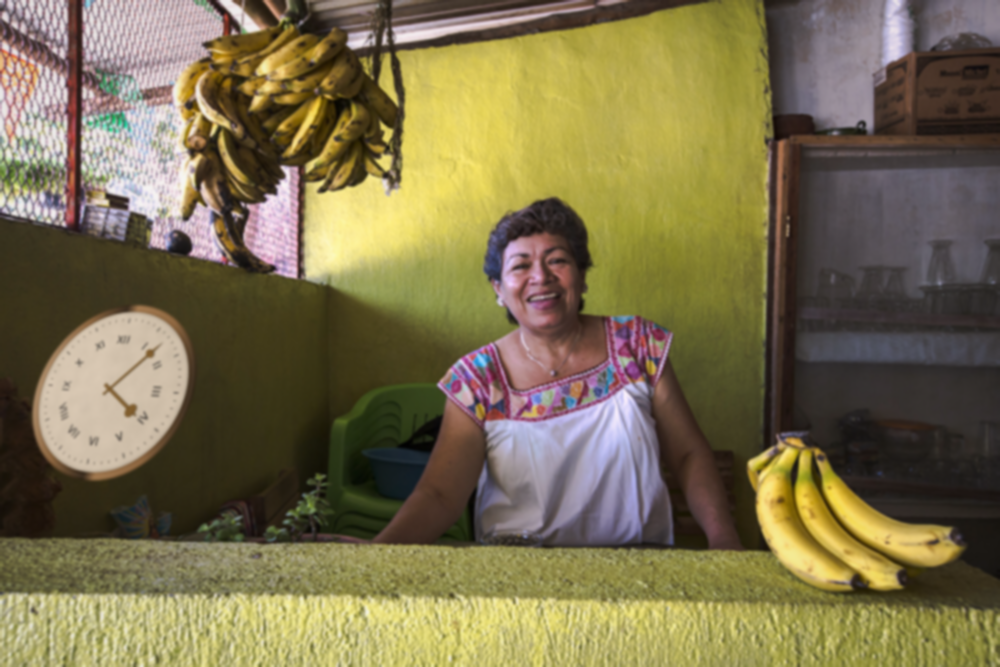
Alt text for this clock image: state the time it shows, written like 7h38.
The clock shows 4h07
